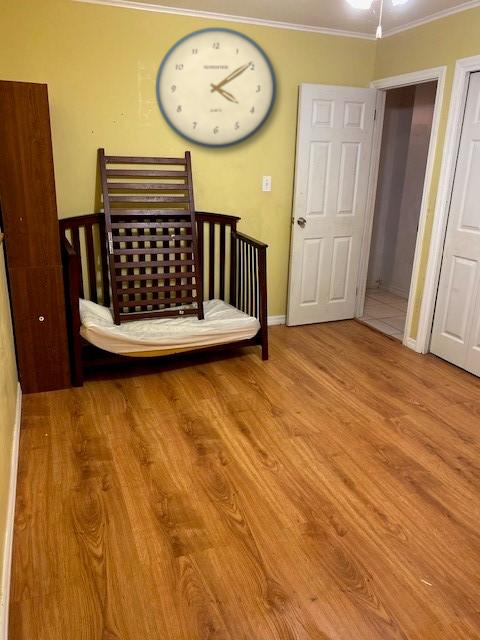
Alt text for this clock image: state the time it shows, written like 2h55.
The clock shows 4h09
